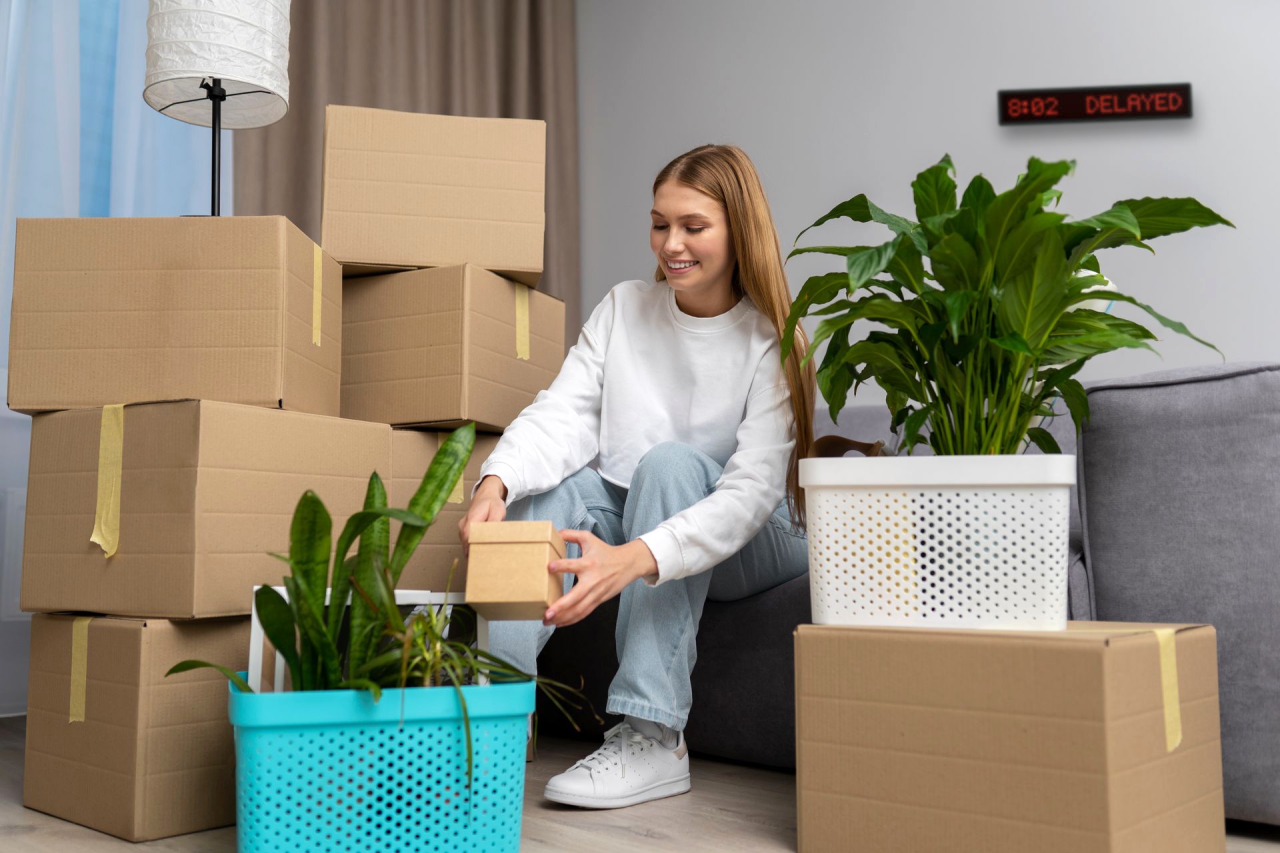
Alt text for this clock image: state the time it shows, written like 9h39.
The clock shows 8h02
